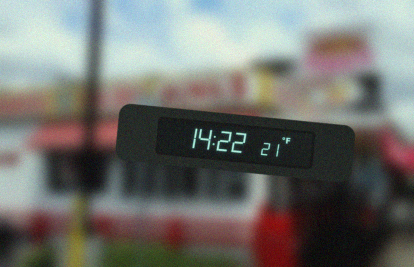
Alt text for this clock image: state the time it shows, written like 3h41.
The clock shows 14h22
